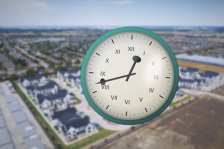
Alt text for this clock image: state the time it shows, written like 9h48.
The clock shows 12h42
